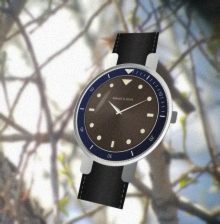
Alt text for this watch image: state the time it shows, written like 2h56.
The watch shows 10h10
